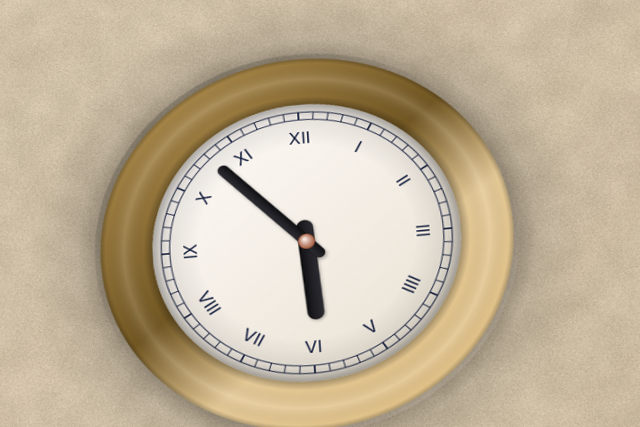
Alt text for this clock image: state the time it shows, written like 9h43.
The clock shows 5h53
